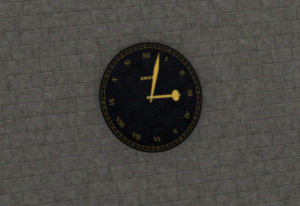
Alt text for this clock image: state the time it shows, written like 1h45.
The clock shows 3h03
